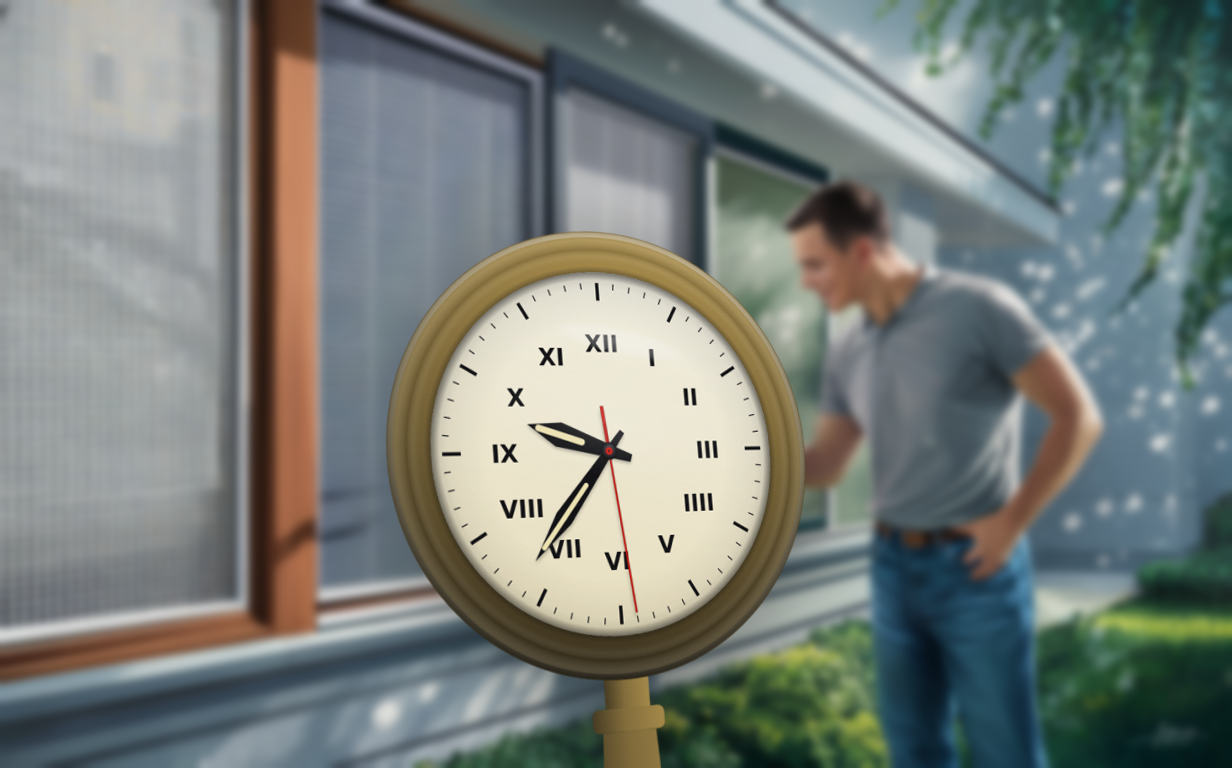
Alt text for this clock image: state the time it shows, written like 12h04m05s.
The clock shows 9h36m29s
